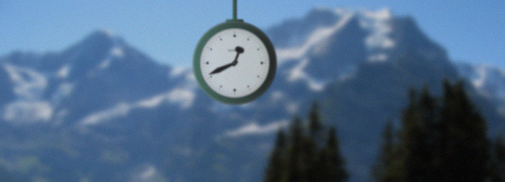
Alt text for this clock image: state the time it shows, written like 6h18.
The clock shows 12h41
